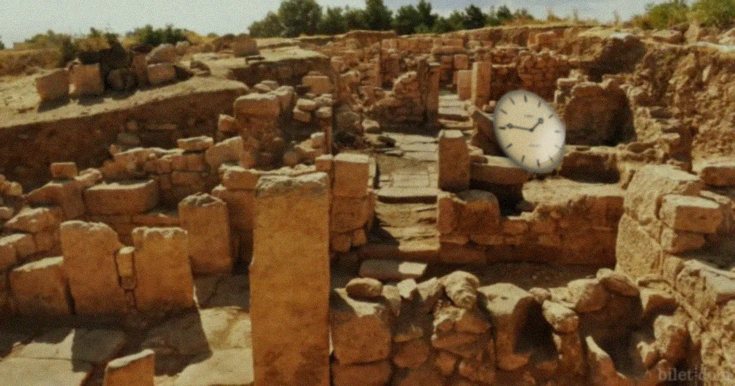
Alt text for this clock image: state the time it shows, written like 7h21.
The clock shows 1h46
